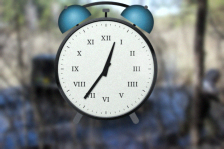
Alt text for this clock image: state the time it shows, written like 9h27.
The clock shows 12h36
